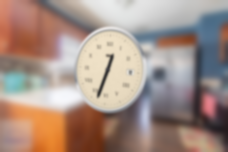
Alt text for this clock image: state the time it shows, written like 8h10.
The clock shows 12h33
